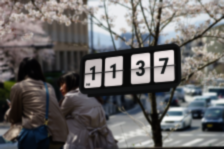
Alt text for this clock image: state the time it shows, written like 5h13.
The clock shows 11h37
